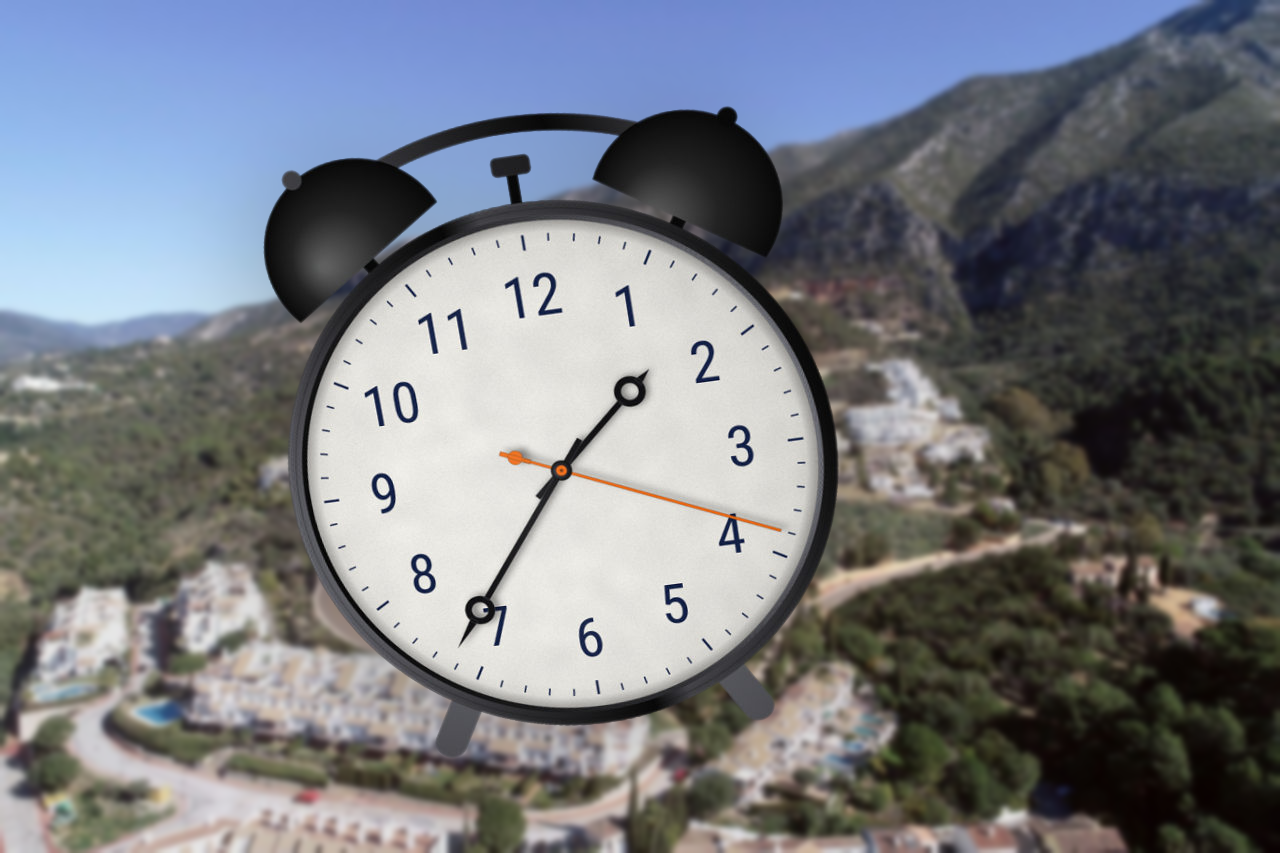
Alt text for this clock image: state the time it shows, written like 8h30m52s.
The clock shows 1h36m19s
